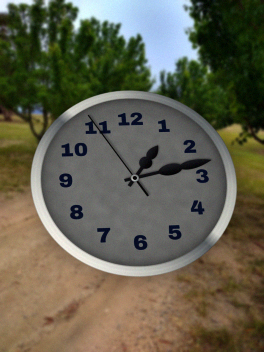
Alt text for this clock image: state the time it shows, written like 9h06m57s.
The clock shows 1h12m55s
